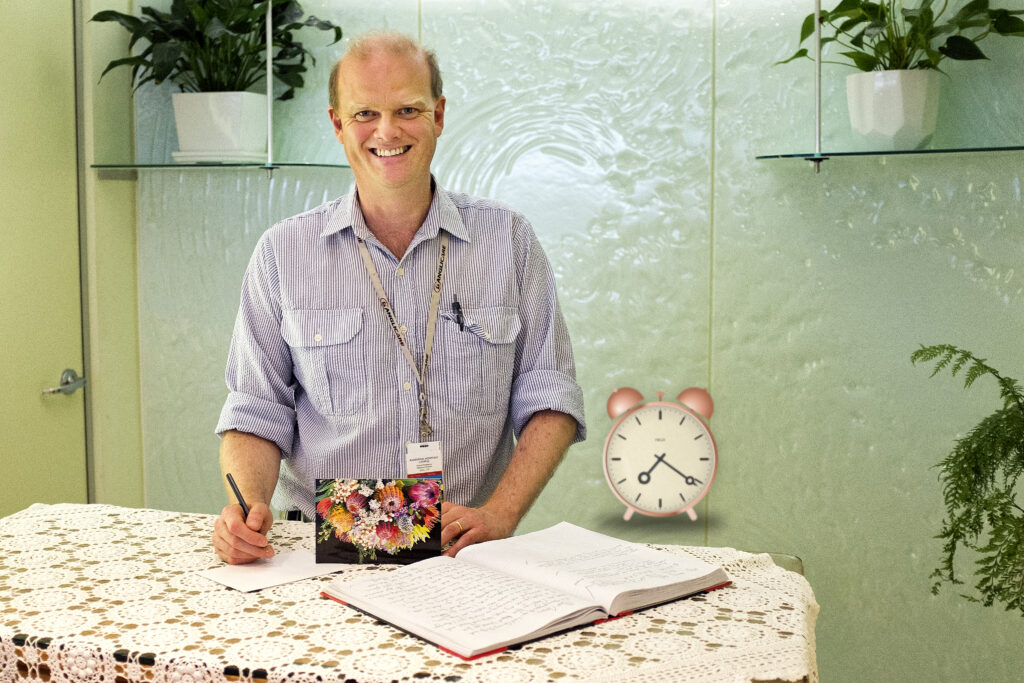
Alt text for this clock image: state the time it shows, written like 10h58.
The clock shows 7h21
